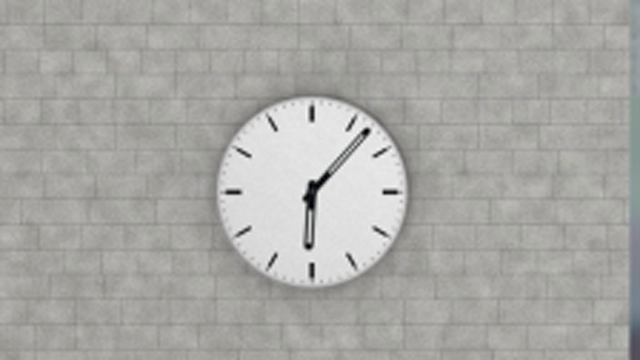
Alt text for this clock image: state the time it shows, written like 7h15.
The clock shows 6h07
